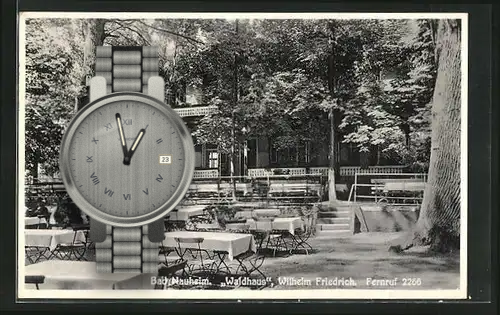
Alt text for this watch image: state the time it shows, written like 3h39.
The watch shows 12h58
